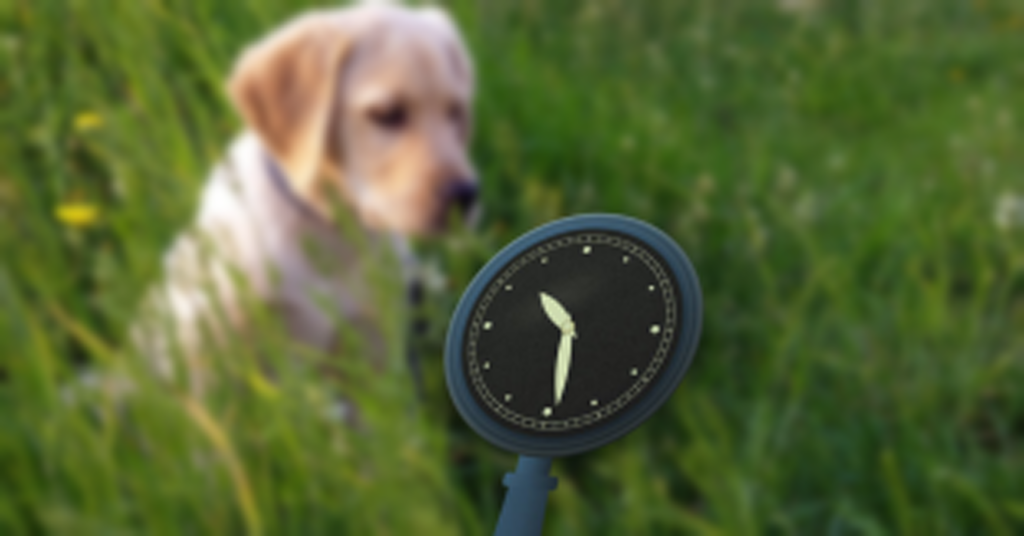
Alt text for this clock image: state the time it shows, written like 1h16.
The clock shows 10h29
